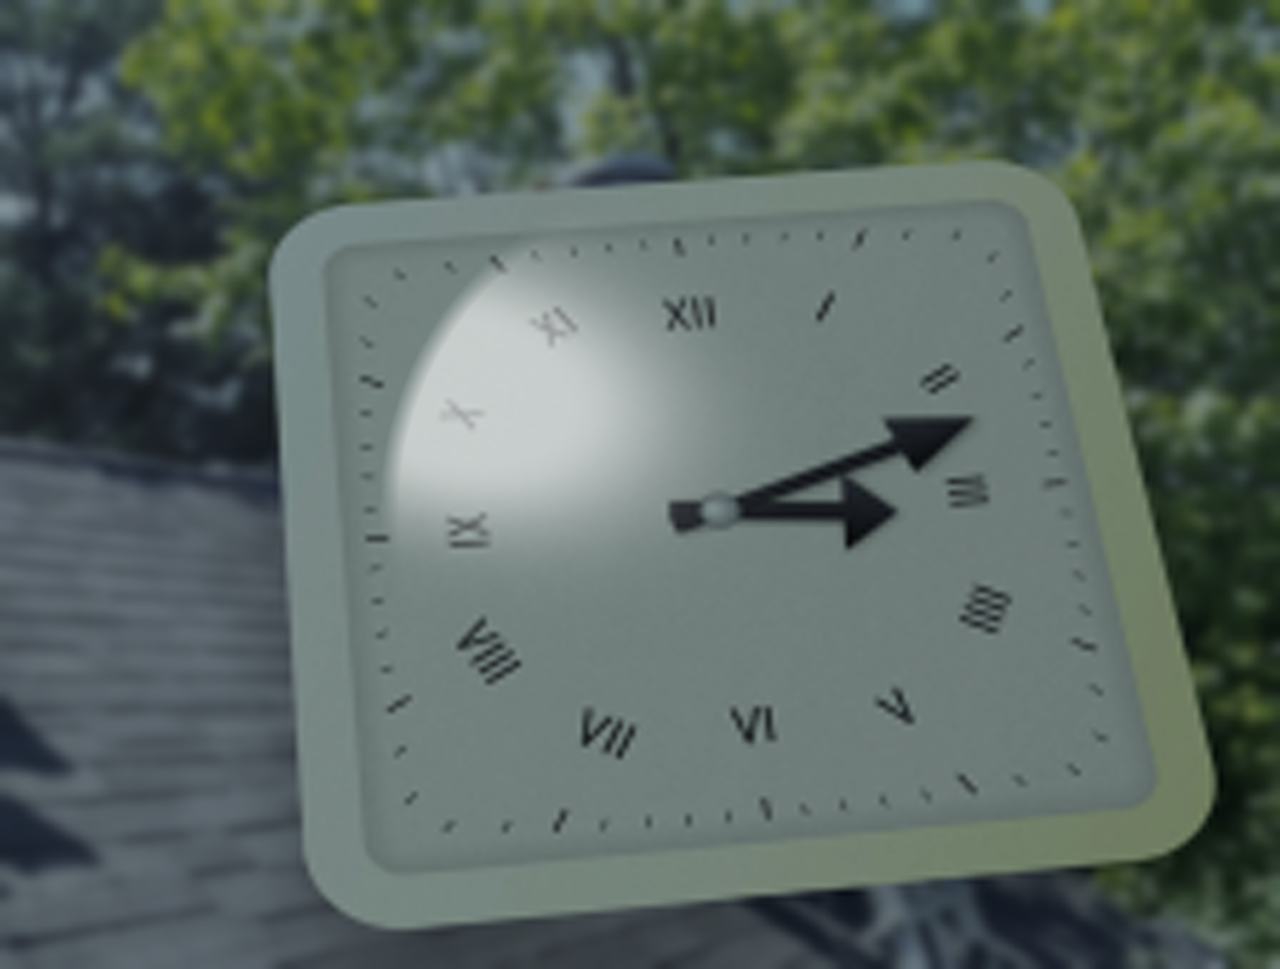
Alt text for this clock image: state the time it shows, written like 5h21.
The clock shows 3h12
